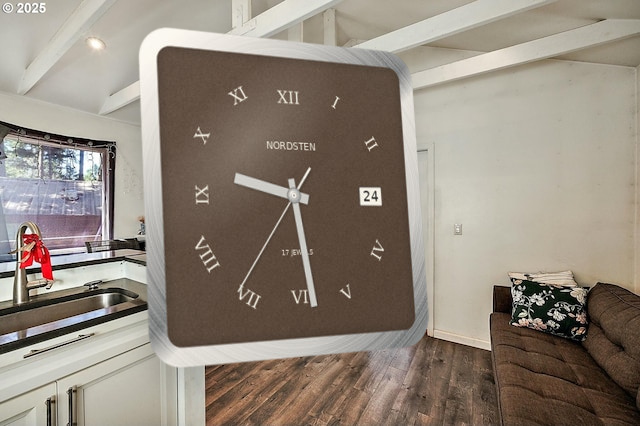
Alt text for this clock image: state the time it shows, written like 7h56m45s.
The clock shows 9h28m36s
